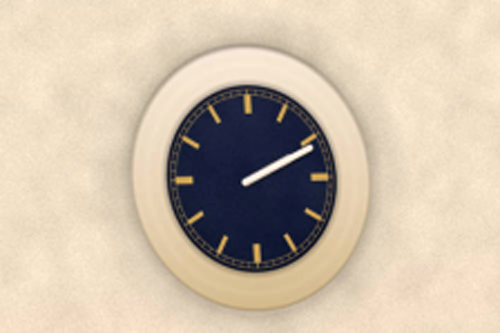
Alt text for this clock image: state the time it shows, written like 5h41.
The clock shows 2h11
